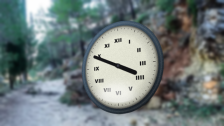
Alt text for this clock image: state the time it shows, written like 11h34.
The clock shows 3h49
